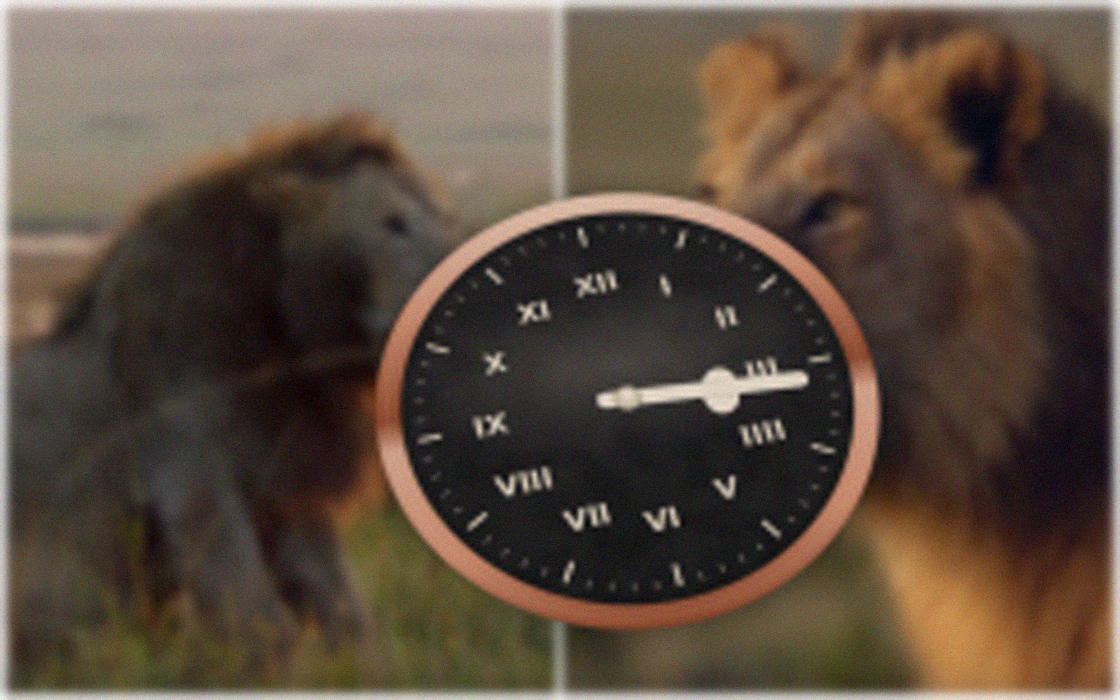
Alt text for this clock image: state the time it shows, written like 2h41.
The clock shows 3h16
